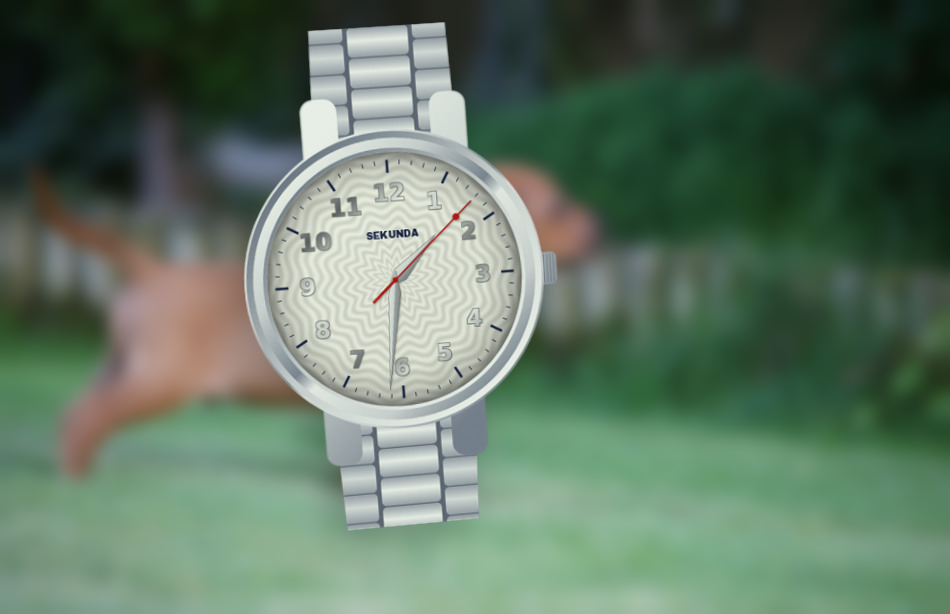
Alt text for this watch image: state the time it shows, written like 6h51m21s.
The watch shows 1h31m08s
